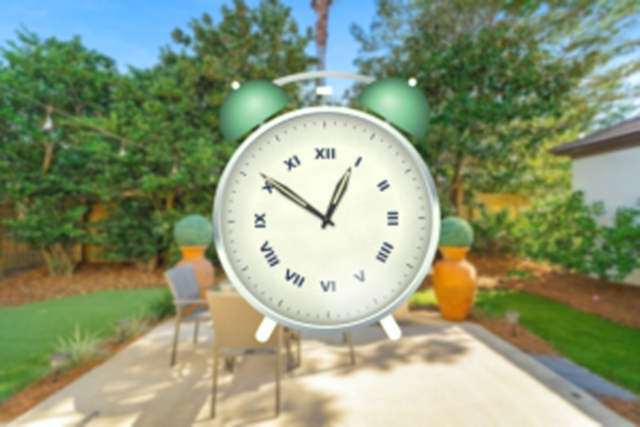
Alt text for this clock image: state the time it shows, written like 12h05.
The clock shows 12h51
